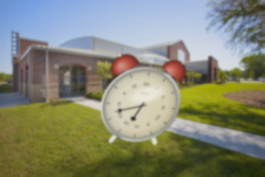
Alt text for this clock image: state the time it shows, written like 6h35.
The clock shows 6h42
